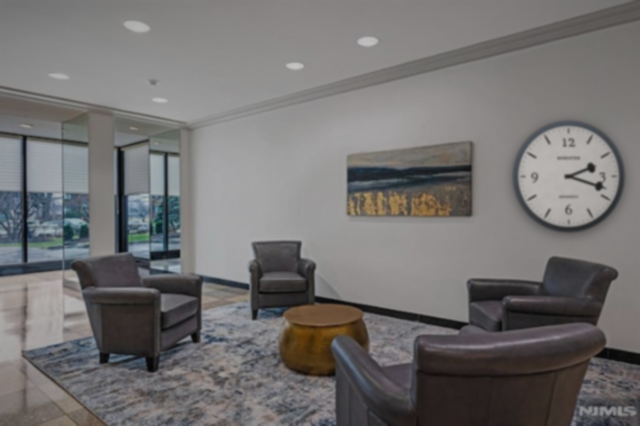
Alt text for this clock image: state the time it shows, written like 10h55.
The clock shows 2h18
